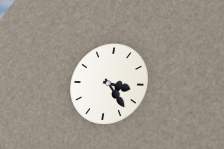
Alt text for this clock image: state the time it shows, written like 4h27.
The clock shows 3h23
